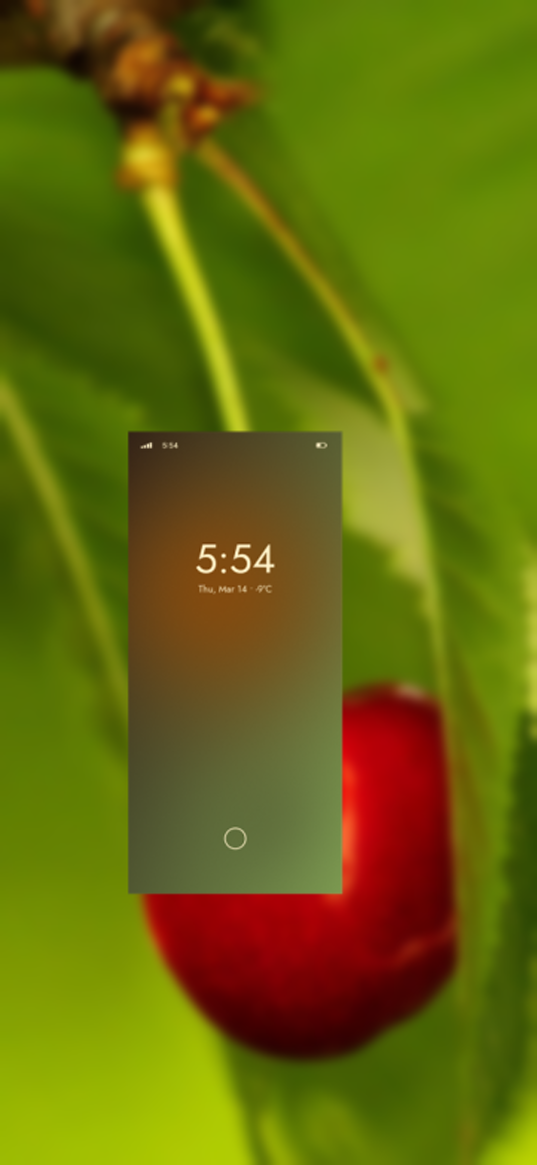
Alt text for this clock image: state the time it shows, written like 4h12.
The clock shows 5h54
